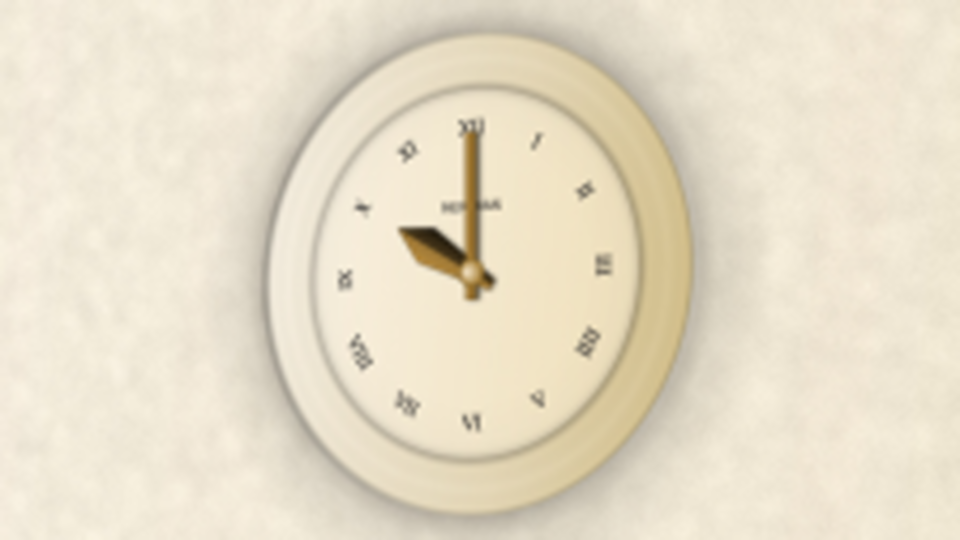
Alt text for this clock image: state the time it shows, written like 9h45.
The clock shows 10h00
